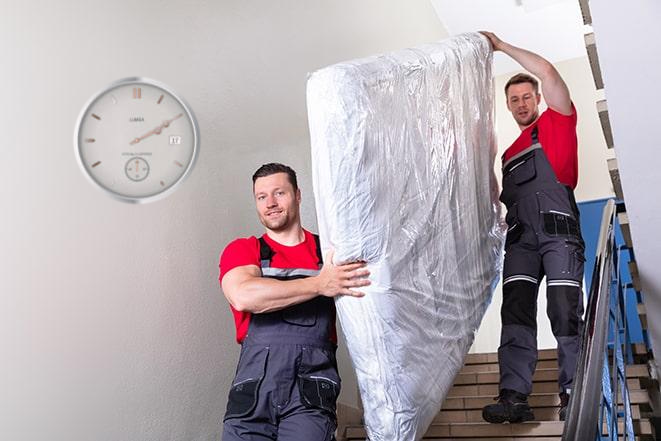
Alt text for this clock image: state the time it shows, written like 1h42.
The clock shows 2h10
